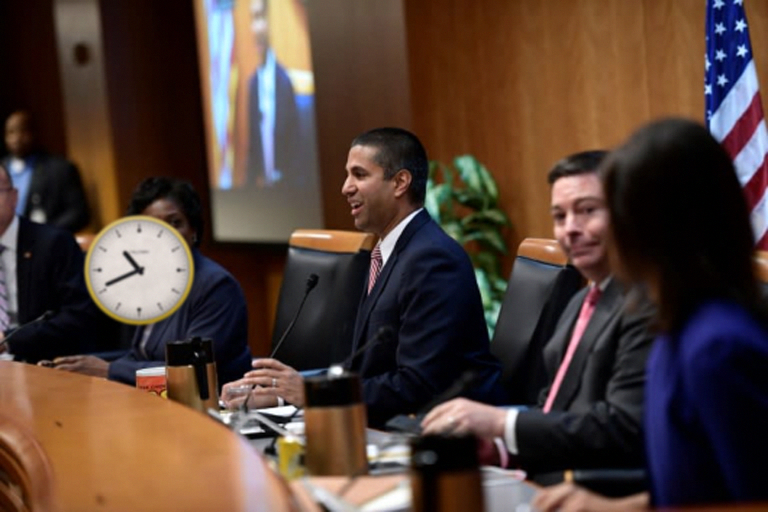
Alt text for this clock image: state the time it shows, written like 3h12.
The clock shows 10h41
